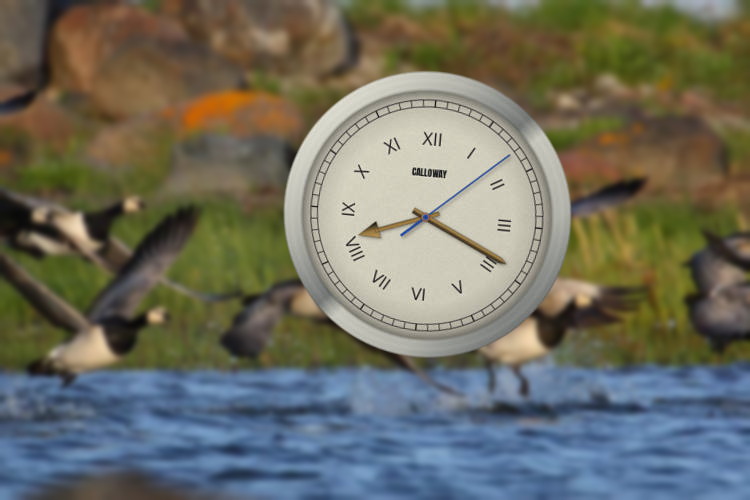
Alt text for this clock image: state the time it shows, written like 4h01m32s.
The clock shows 8h19m08s
